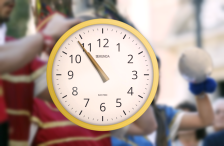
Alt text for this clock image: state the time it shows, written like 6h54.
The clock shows 10h54
